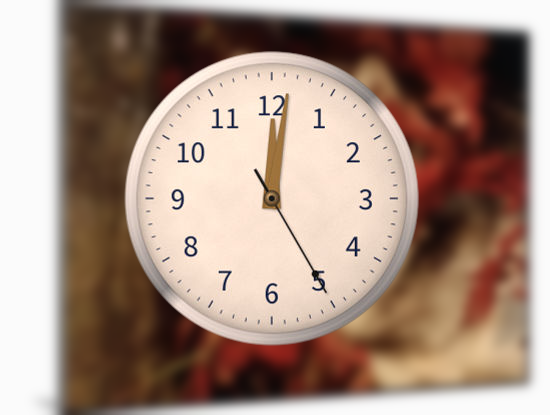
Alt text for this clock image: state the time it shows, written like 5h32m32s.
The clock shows 12h01m25s
